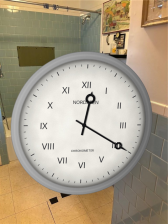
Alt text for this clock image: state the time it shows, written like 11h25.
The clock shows 12h20
